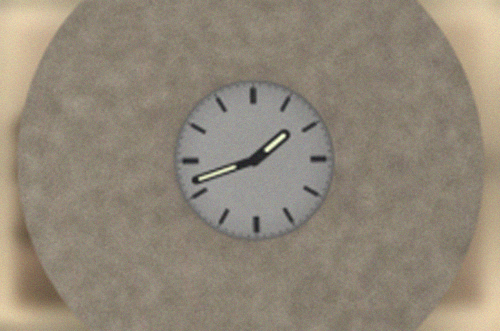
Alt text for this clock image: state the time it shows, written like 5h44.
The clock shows 1h42
